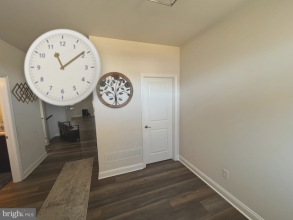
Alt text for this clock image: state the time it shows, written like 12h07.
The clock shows 11h09
